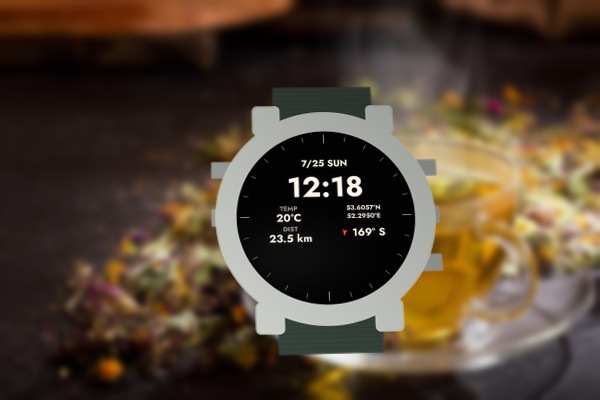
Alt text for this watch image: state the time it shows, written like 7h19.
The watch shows 12h18
